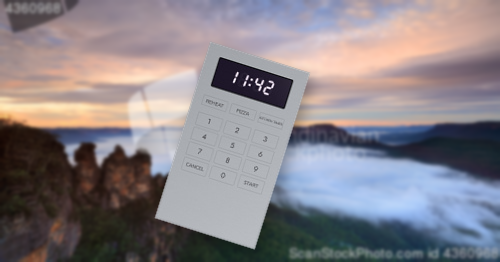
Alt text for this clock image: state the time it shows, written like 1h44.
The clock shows 11h42
